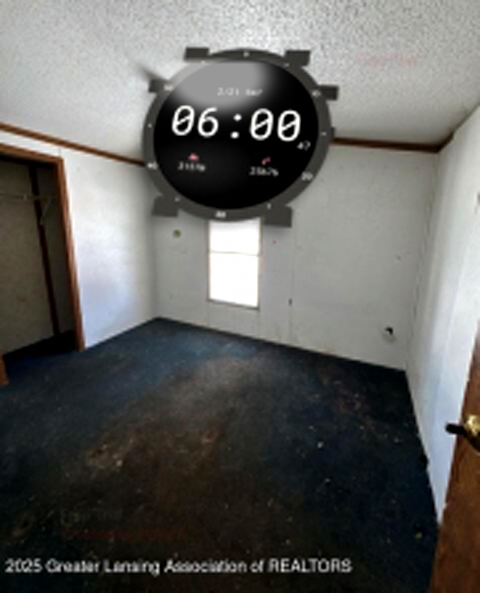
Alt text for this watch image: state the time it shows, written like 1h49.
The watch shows 6h00
